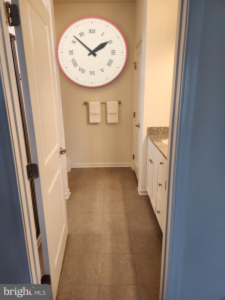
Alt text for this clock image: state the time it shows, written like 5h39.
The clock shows 1h52
